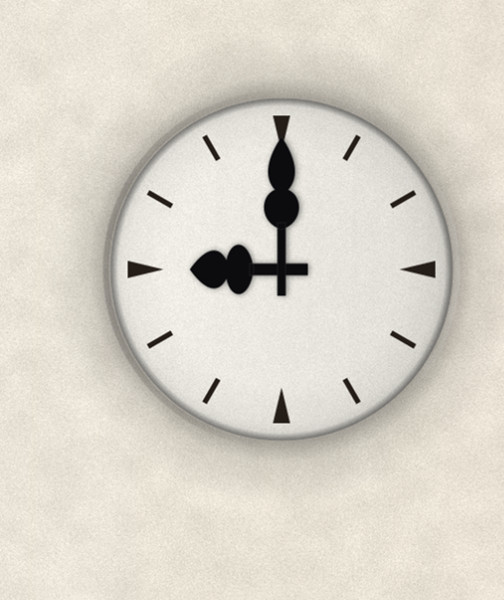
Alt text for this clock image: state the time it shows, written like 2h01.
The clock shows 9h00
